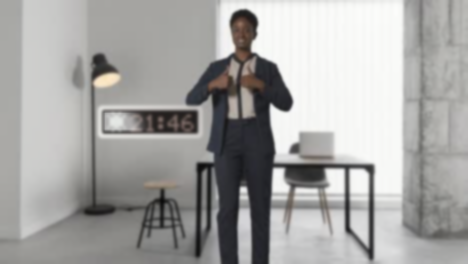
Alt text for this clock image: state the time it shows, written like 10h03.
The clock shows 21h46
